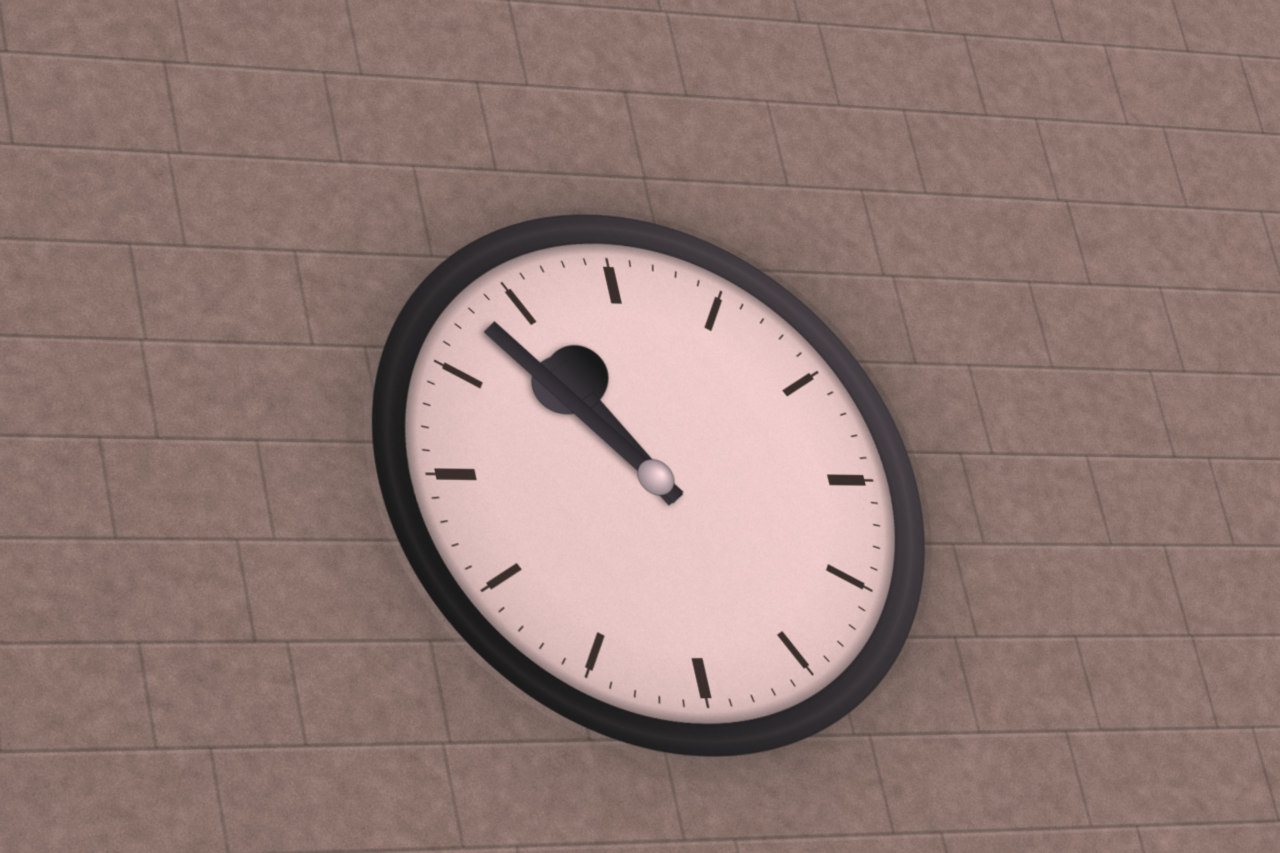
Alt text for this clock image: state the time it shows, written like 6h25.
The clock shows 10h53
